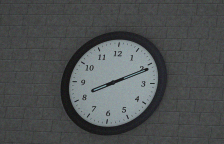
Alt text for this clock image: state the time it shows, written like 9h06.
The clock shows 8h11
